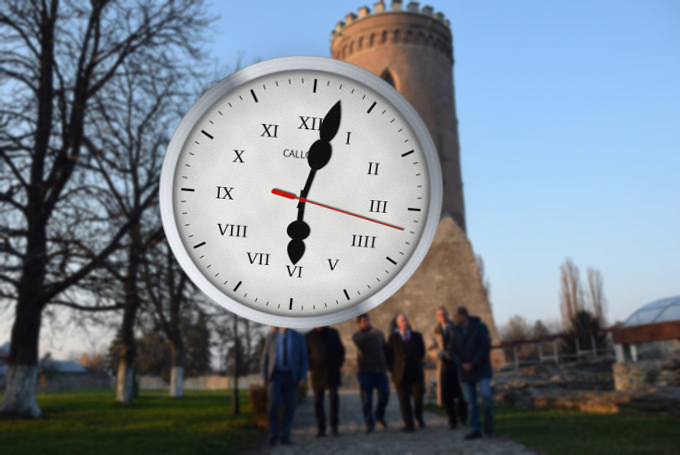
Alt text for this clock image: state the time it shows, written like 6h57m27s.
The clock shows 6h02m17s
